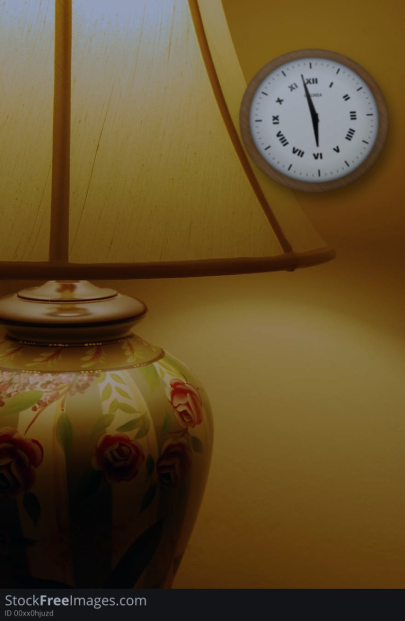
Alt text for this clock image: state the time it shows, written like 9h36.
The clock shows 5h58
